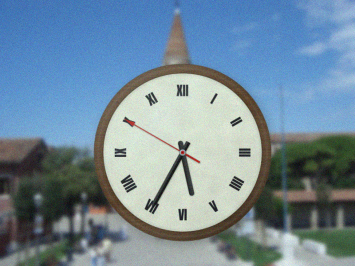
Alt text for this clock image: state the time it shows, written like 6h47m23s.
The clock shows 5h34m50s
